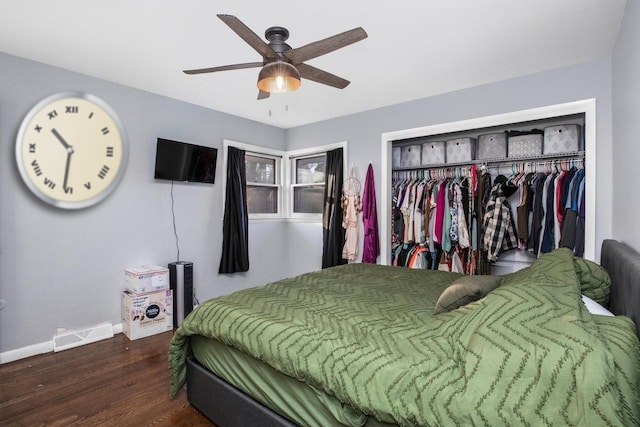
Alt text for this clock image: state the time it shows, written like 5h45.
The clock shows 10h31
